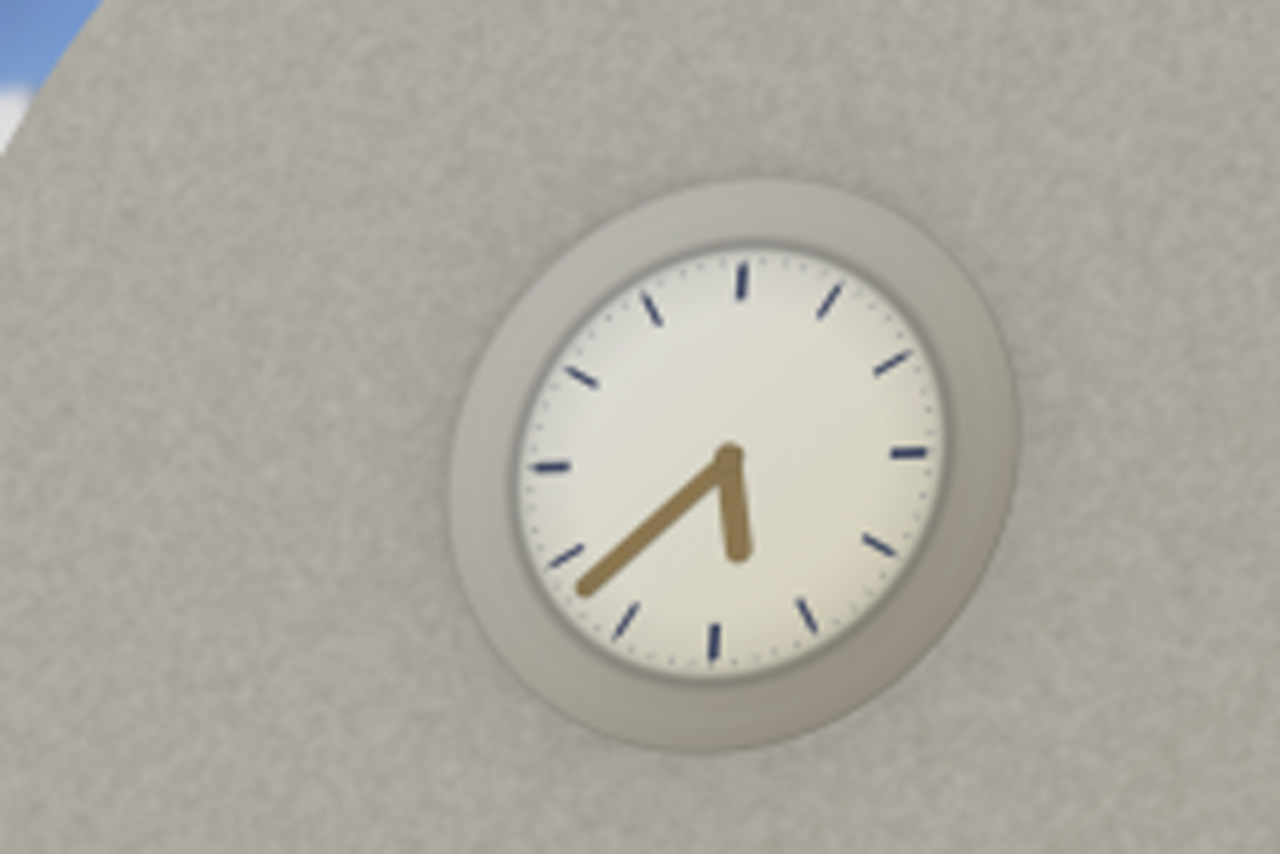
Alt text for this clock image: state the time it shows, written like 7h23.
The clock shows 5h38
